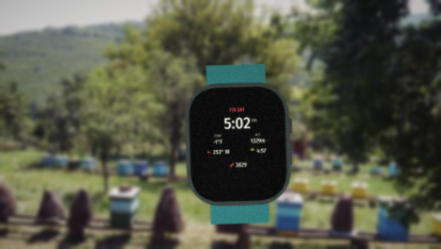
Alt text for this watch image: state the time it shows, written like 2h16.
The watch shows 5h02
